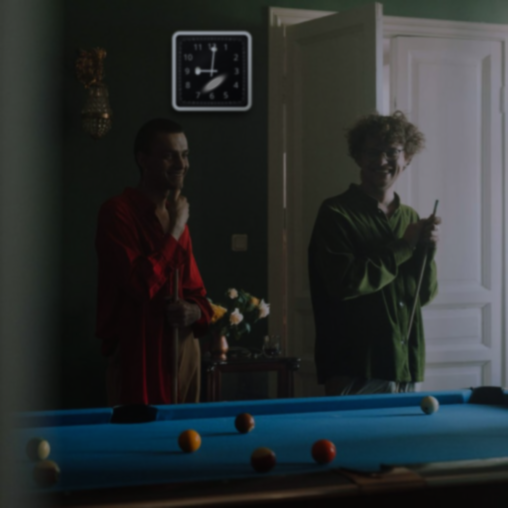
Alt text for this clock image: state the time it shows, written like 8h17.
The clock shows 9h01
